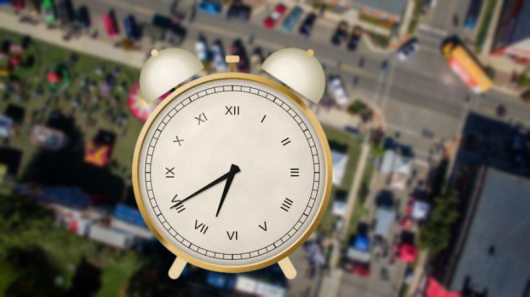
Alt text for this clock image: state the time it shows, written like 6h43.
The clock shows 6h40
